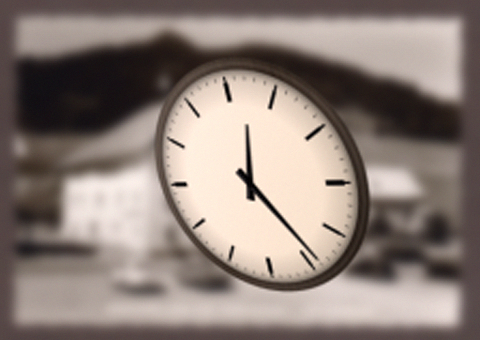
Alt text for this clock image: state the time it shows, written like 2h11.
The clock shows 12h24
